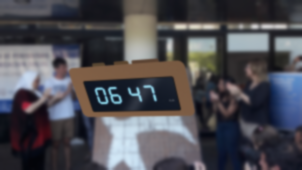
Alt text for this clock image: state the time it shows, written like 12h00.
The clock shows 6h47
